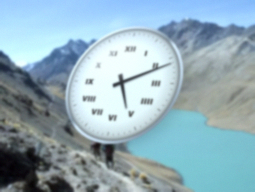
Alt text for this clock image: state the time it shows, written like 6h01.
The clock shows 5h11
